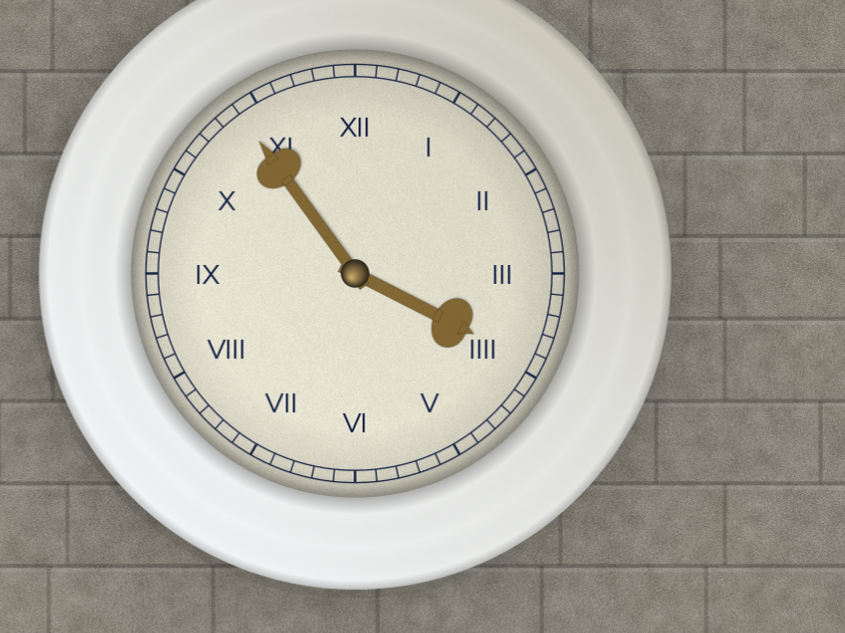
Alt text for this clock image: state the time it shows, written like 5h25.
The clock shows 3h54
